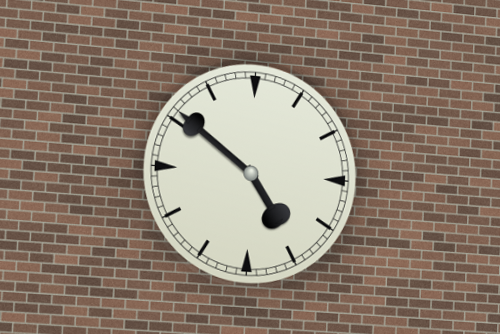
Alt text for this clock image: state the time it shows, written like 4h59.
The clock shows 4h51
